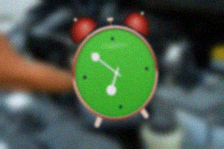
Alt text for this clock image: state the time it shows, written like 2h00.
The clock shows 6h52
